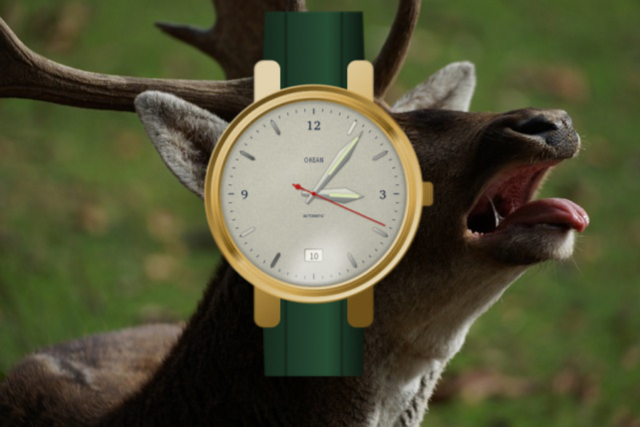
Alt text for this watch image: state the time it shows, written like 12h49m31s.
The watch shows 3h06m19s
